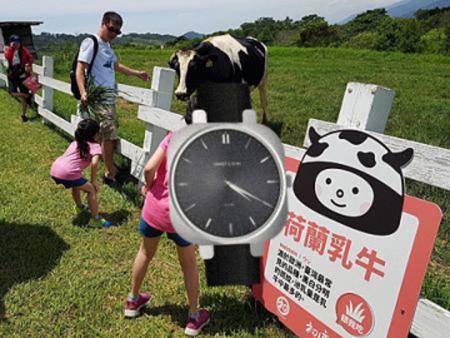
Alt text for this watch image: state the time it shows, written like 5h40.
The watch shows 4h20
